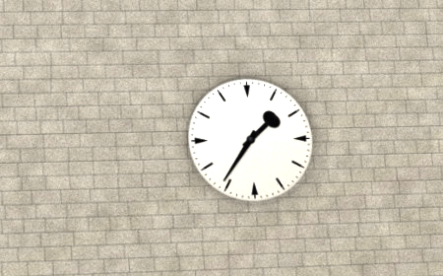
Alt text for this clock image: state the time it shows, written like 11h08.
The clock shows 1h36
